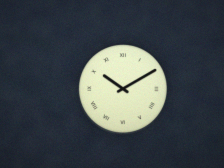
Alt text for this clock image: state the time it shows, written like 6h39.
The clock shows 10h10
